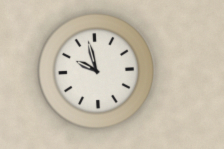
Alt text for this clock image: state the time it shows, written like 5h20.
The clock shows 9h58
